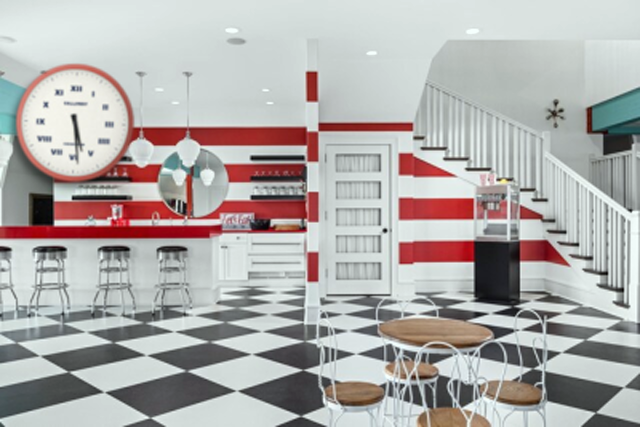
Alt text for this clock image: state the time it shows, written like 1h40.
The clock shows 5h29
